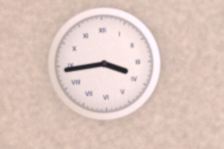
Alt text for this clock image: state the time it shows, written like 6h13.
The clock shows 3h44
